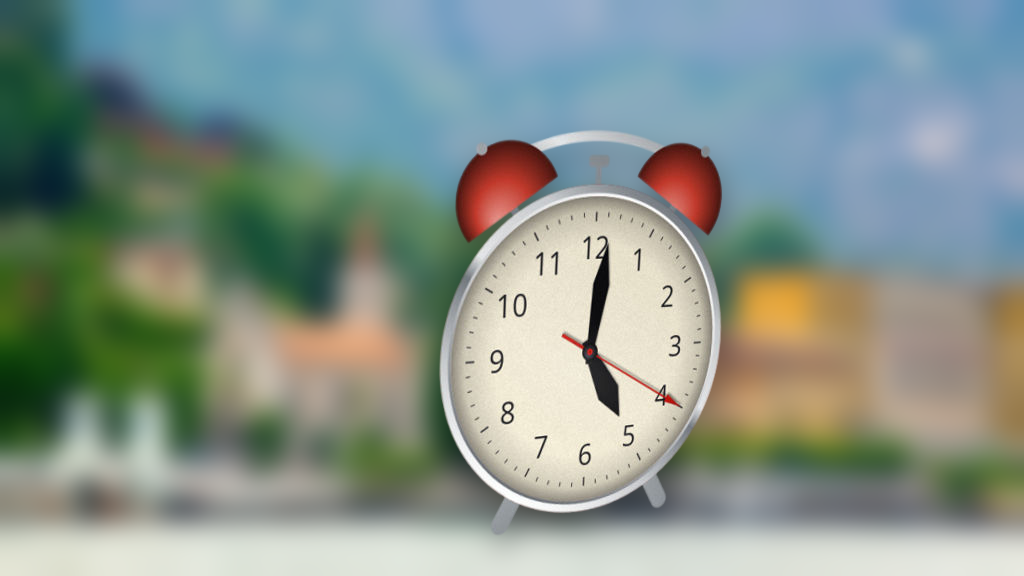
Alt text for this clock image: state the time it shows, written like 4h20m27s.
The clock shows 5h01m20s
